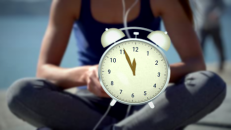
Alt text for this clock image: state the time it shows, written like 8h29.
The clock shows 11h56
